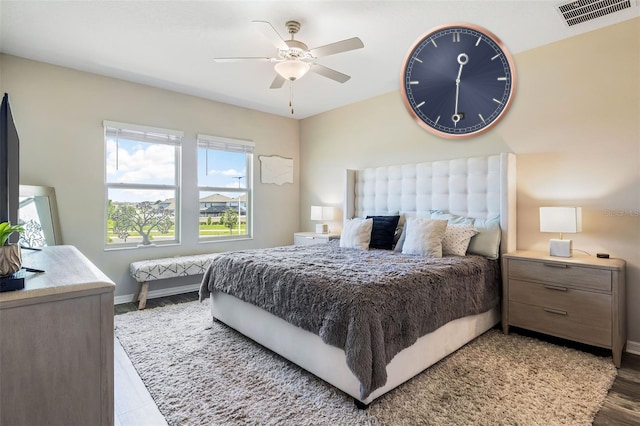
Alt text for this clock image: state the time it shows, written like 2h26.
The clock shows 12h31
